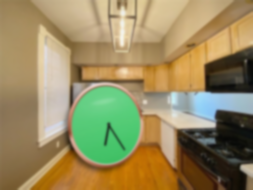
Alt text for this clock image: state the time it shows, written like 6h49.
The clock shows 6h24
